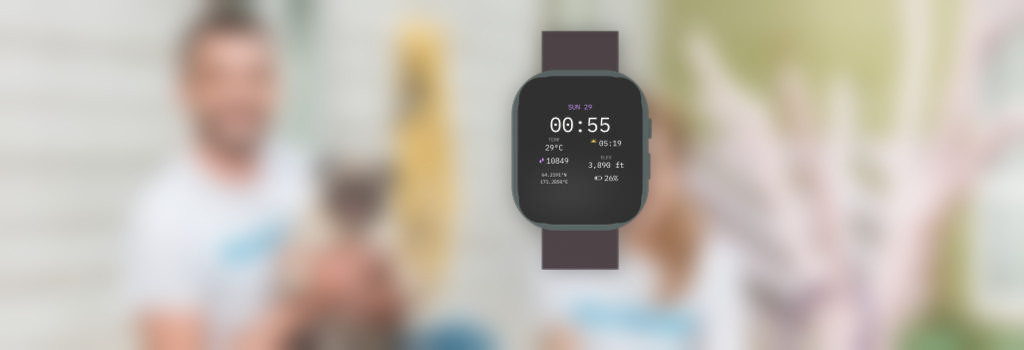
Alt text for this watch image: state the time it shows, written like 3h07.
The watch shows 0h55
